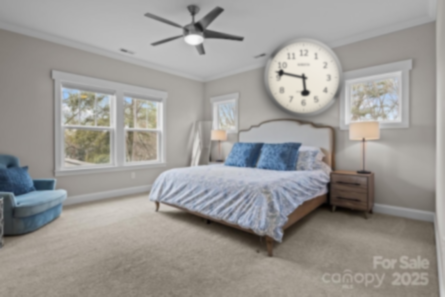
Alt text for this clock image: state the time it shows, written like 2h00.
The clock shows 5h47
